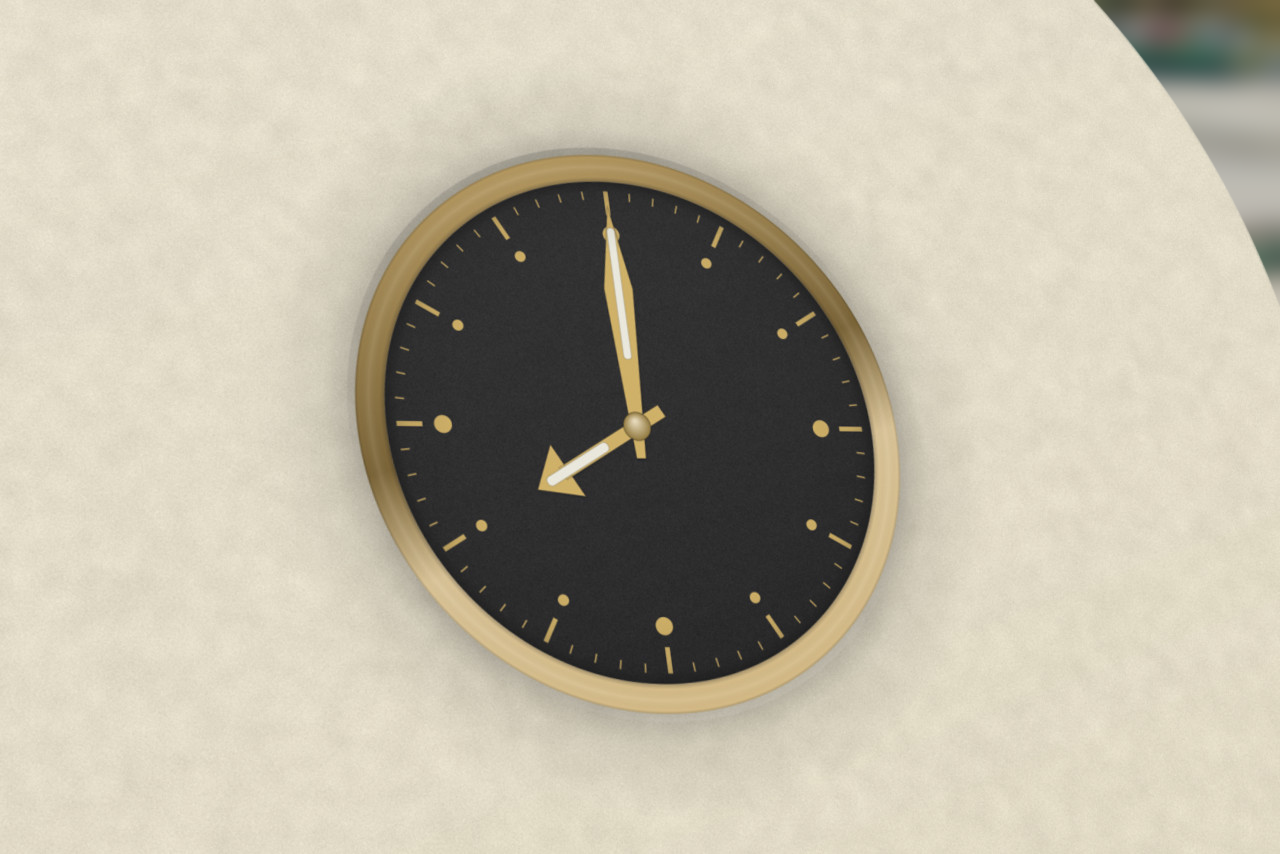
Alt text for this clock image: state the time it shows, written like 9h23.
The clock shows 8h00
